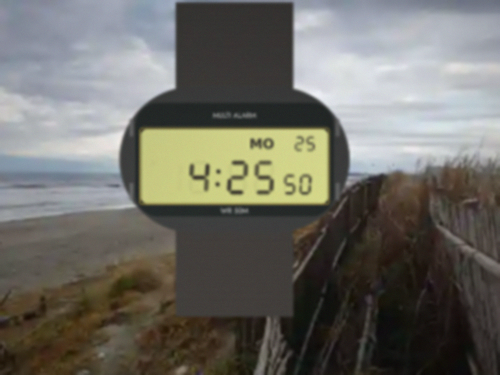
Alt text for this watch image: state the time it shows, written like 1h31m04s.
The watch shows 4h25m50s
